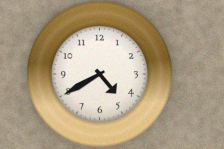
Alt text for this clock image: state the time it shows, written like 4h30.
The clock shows 4h40
